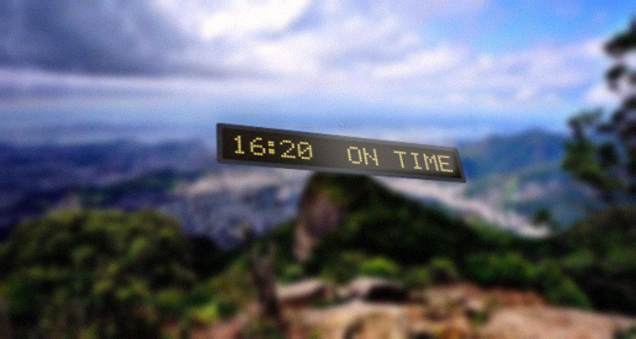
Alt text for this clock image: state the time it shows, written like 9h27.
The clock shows 16h20
